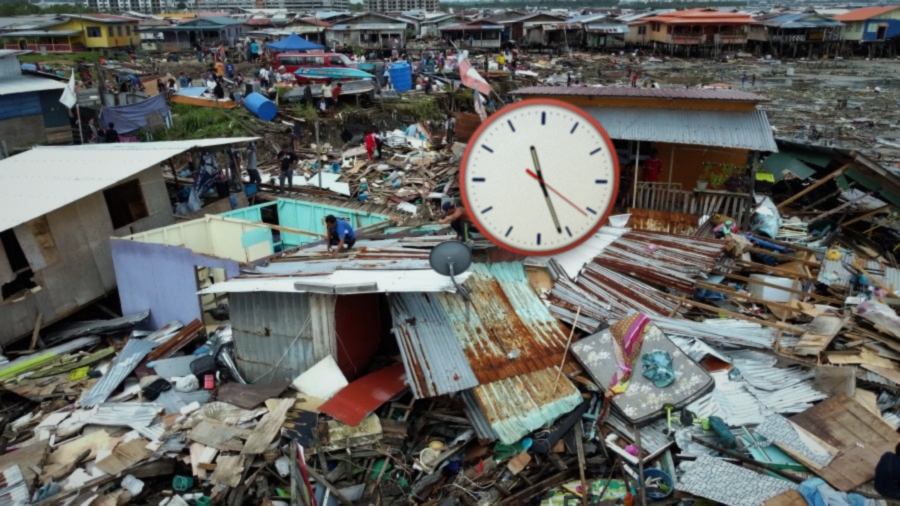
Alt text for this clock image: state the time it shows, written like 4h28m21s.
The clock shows 11h26m21s
